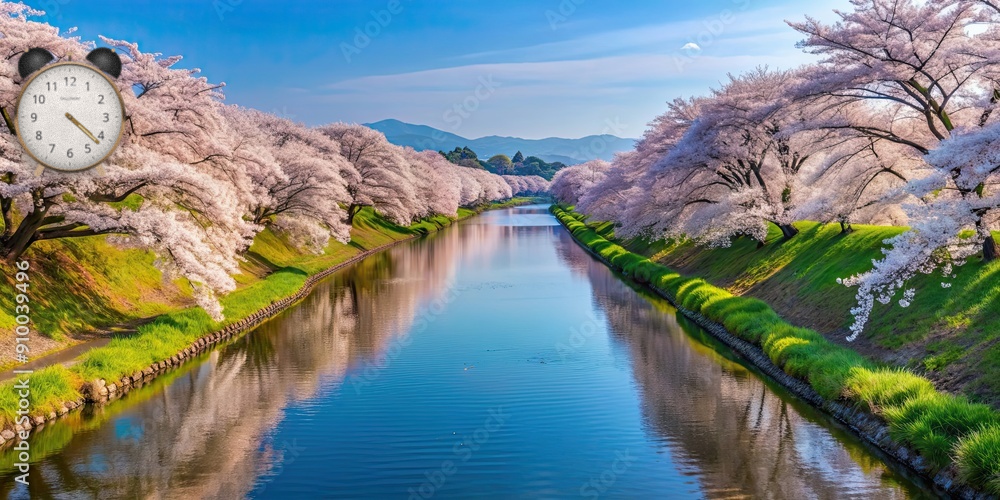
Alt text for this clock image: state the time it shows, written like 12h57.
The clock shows 4h22
